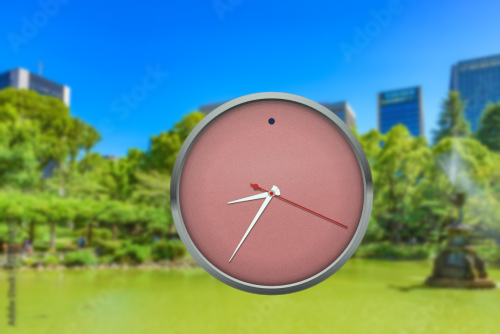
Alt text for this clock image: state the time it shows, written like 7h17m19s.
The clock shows 8h35m19s
